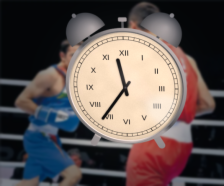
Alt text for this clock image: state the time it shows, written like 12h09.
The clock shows 11h36
